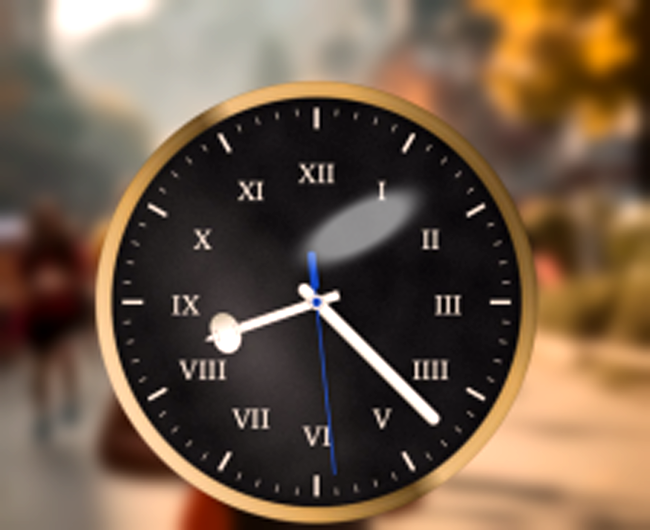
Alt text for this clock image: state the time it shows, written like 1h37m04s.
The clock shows 8h22m29s
